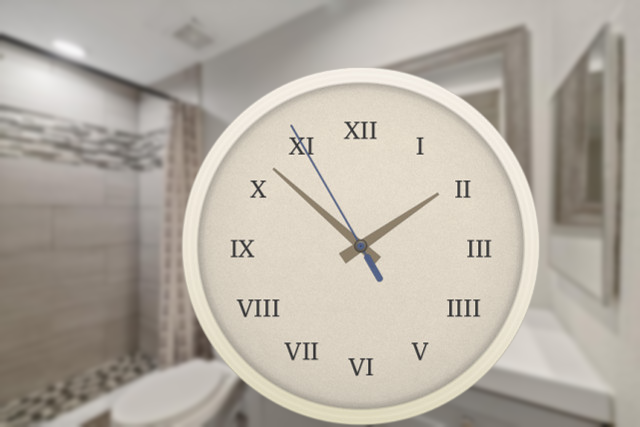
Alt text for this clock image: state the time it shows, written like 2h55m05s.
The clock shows 1h51m55s
